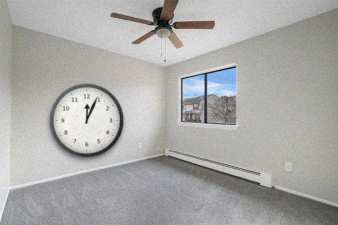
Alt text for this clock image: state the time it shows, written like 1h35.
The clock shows 12h04
